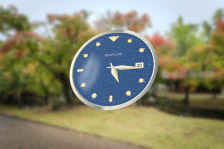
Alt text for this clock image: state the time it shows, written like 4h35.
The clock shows 5h16
